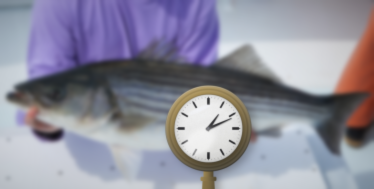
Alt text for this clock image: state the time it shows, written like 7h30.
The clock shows 1h11
